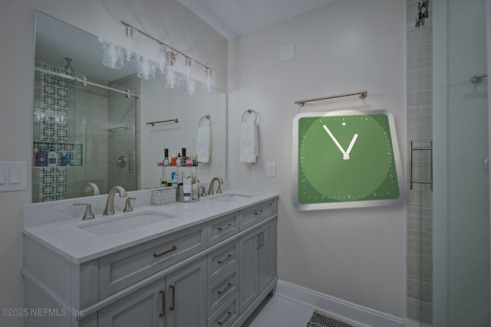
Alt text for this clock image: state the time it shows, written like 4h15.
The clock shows 12h55
